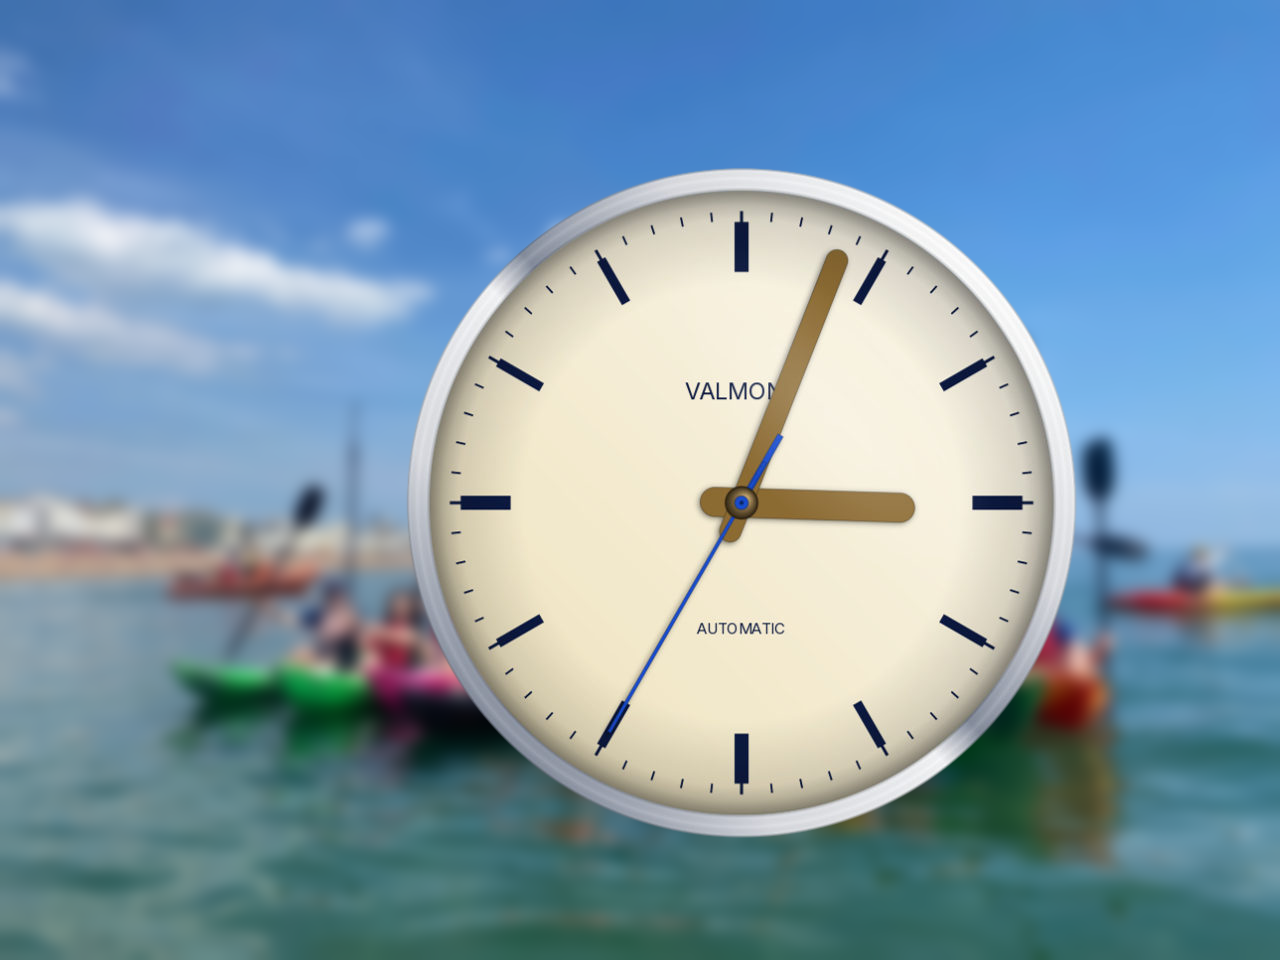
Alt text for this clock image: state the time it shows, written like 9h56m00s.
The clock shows 3h03m35s
